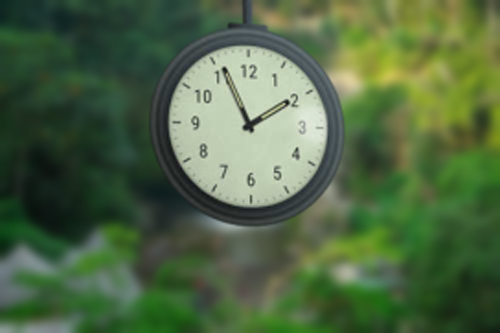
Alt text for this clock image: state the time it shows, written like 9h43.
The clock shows 1h56
